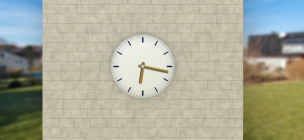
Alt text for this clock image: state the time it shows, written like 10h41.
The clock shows 6h17
